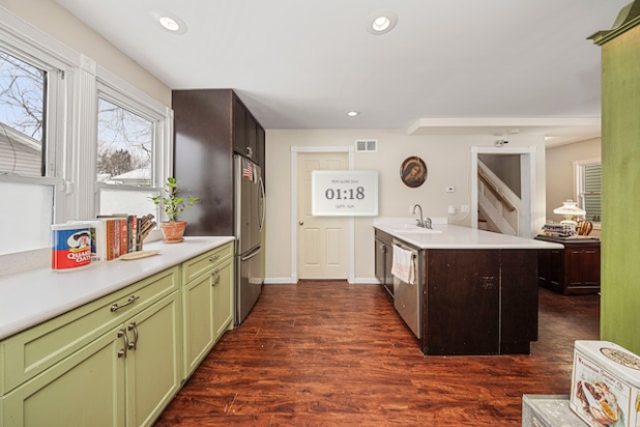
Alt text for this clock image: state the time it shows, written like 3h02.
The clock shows 1h18
